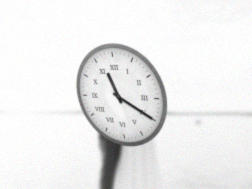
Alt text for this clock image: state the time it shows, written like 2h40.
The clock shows 11h20
